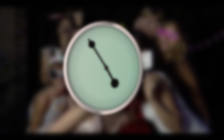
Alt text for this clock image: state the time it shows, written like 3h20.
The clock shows 4h54
